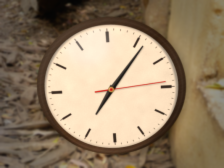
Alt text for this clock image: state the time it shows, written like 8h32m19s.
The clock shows 7h06m14s
